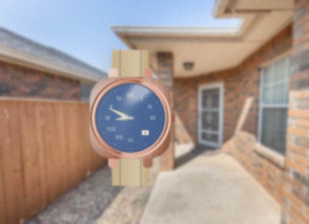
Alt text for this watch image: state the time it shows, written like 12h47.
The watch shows 8h49
